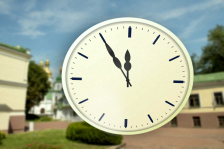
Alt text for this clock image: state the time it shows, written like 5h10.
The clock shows 11h55
